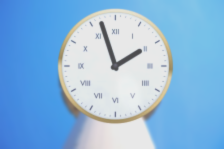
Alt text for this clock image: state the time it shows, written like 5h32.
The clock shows 1h57
